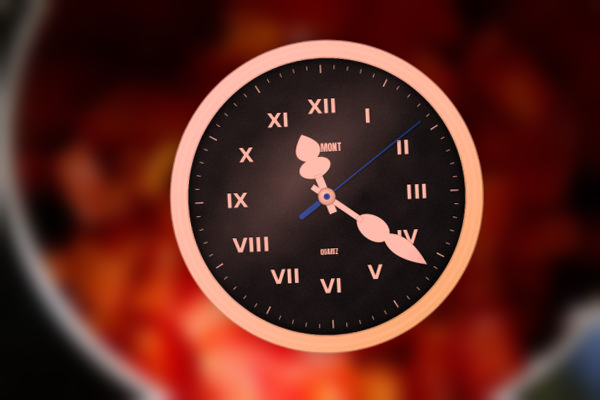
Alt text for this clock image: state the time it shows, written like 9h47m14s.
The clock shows 11h21m09s
